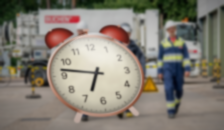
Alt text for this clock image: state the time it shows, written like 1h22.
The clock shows 6h47
